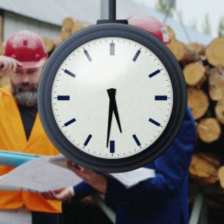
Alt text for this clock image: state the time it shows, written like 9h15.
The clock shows 5h31
